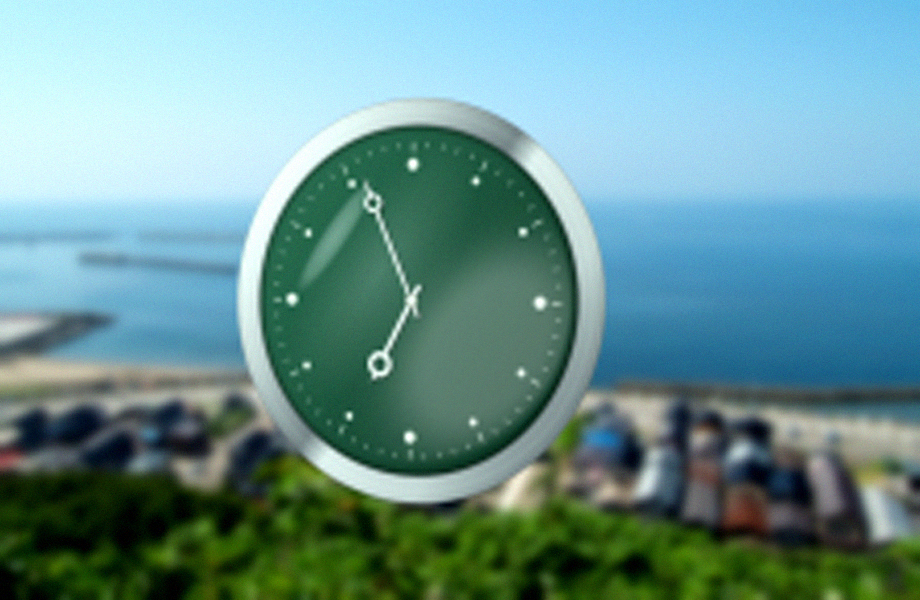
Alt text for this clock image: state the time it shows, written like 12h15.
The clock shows 6h56
